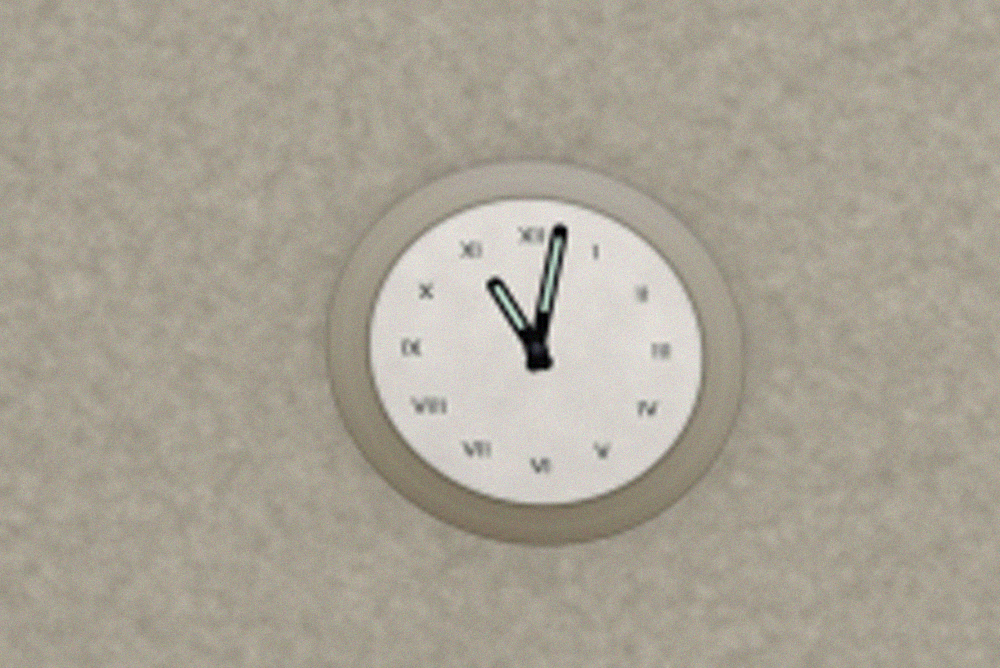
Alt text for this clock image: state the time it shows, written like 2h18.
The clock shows 11h02
